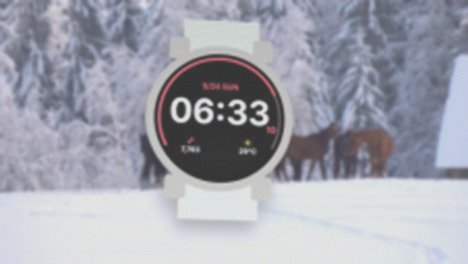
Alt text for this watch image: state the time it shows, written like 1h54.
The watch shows 6h33
